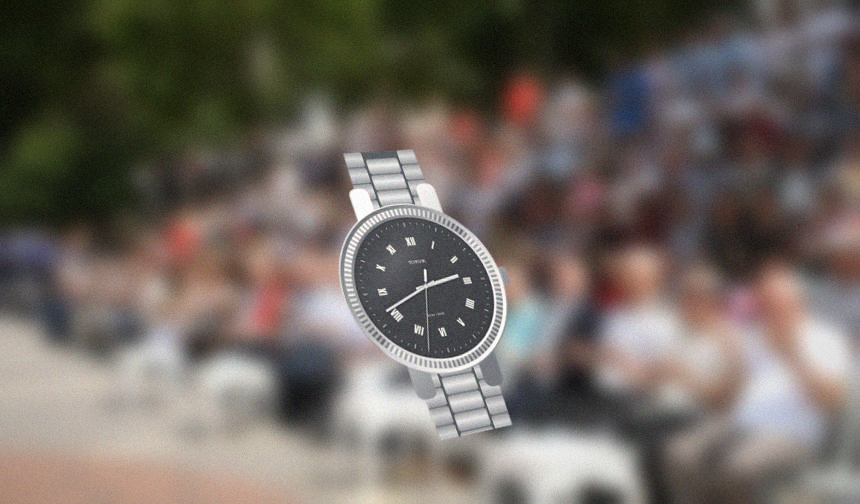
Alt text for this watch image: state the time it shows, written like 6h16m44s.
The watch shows 2h41m33s
